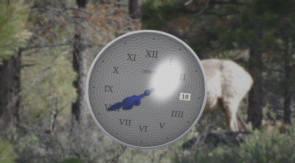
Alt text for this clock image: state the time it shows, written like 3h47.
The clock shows 7h40
